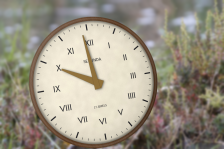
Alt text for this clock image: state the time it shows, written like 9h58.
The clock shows 9h59
